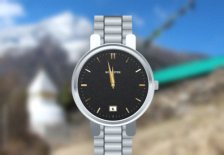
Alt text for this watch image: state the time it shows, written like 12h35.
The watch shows 11h58
